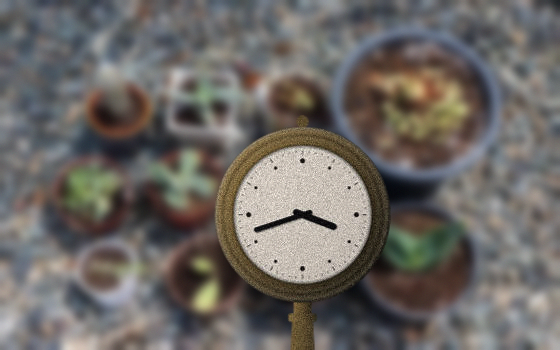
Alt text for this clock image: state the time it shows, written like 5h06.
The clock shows 3h42
